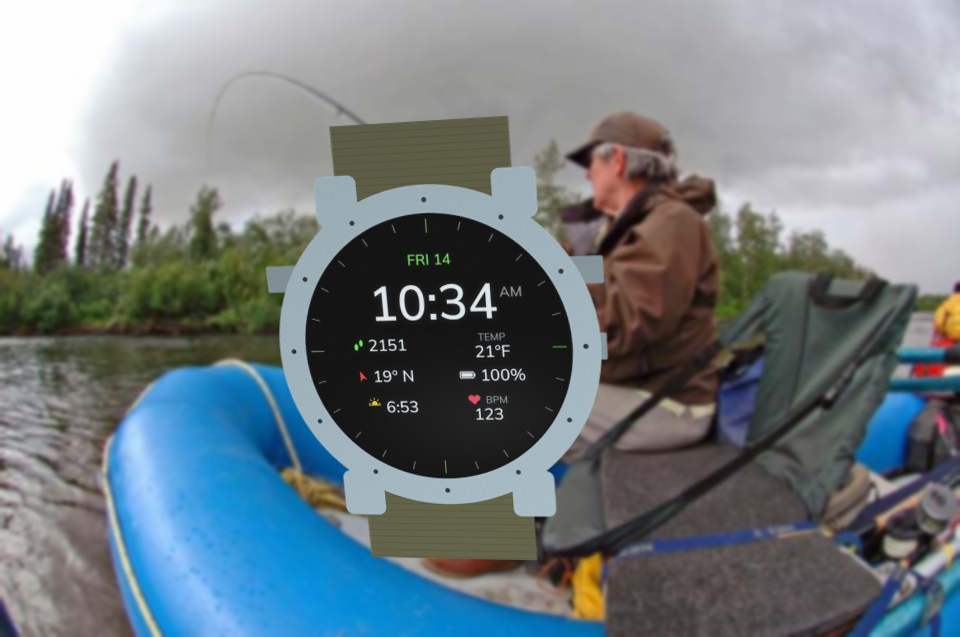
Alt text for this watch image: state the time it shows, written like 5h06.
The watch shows 10h34
